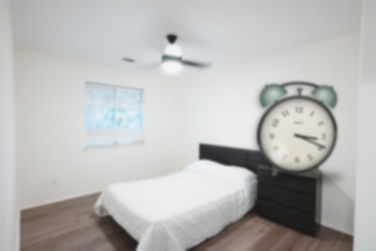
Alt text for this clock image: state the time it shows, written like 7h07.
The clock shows 3h19
